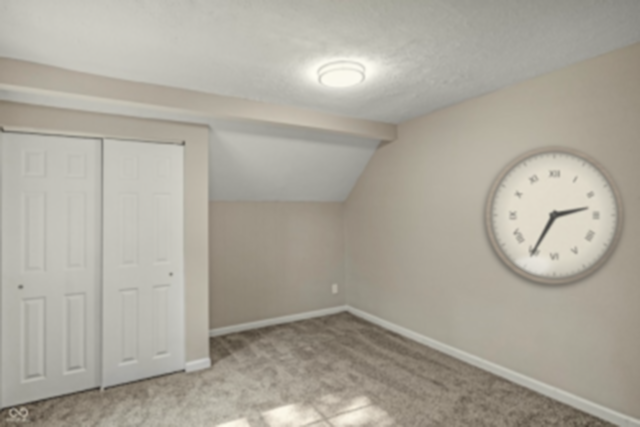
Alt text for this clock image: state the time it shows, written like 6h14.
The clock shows 2h35
